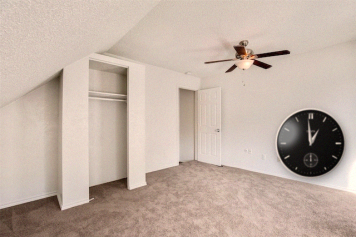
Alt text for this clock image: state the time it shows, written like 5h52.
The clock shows 12h59
